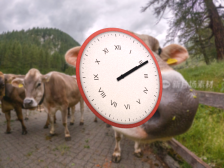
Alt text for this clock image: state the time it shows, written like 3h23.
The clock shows 2h11
